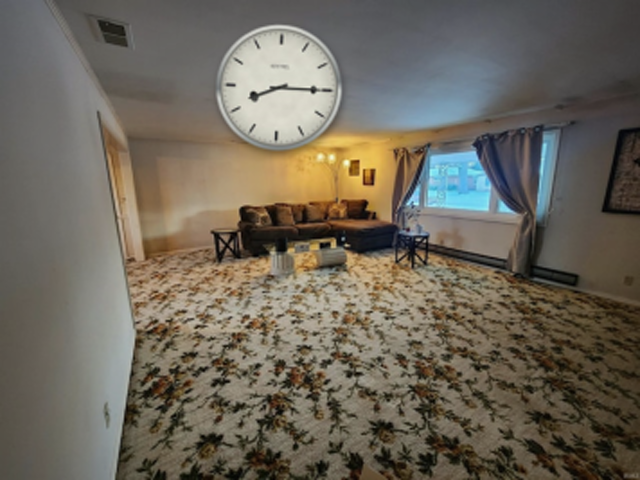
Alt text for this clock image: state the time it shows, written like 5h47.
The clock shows 8h15
